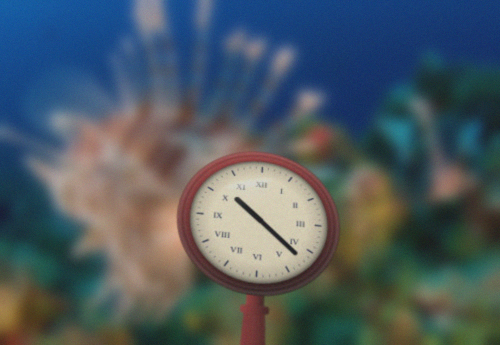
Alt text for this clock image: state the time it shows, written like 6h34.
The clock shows 10h22
